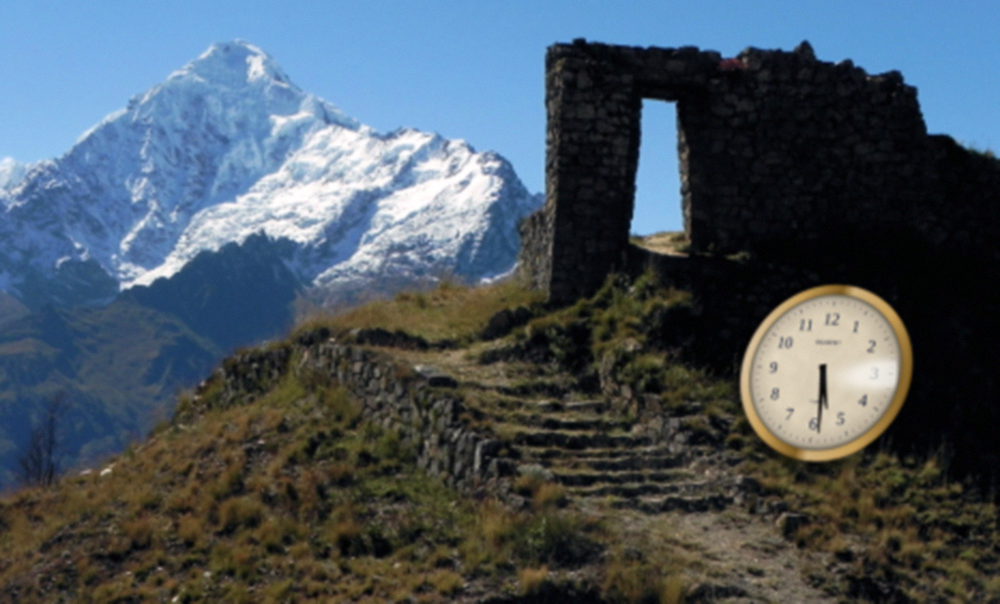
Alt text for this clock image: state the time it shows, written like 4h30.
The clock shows 5h29
